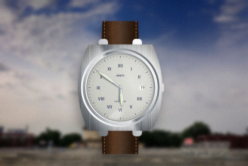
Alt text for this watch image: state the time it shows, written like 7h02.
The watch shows 5h51
